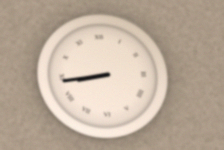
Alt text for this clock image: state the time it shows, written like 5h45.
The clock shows 8h44
